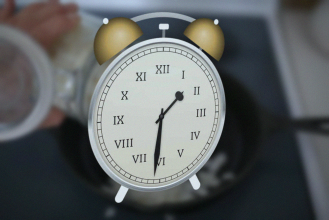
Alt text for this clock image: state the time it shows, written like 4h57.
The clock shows 1h31
